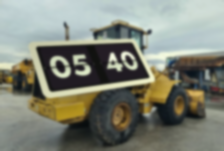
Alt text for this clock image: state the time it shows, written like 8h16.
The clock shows 5h40
